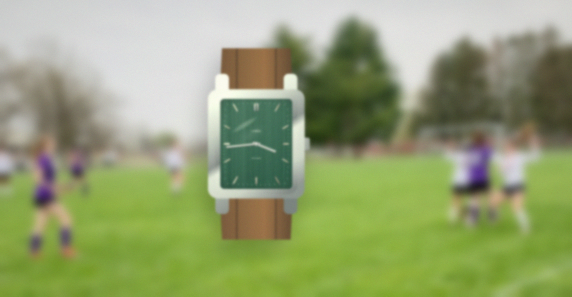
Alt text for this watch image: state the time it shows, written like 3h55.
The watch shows 3h44
